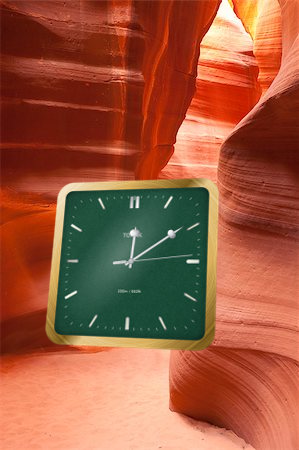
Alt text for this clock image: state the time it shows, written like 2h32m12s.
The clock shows 12h09m14s
